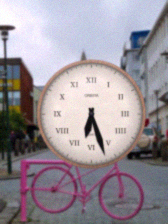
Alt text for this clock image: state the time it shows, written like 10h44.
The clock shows 6h27
